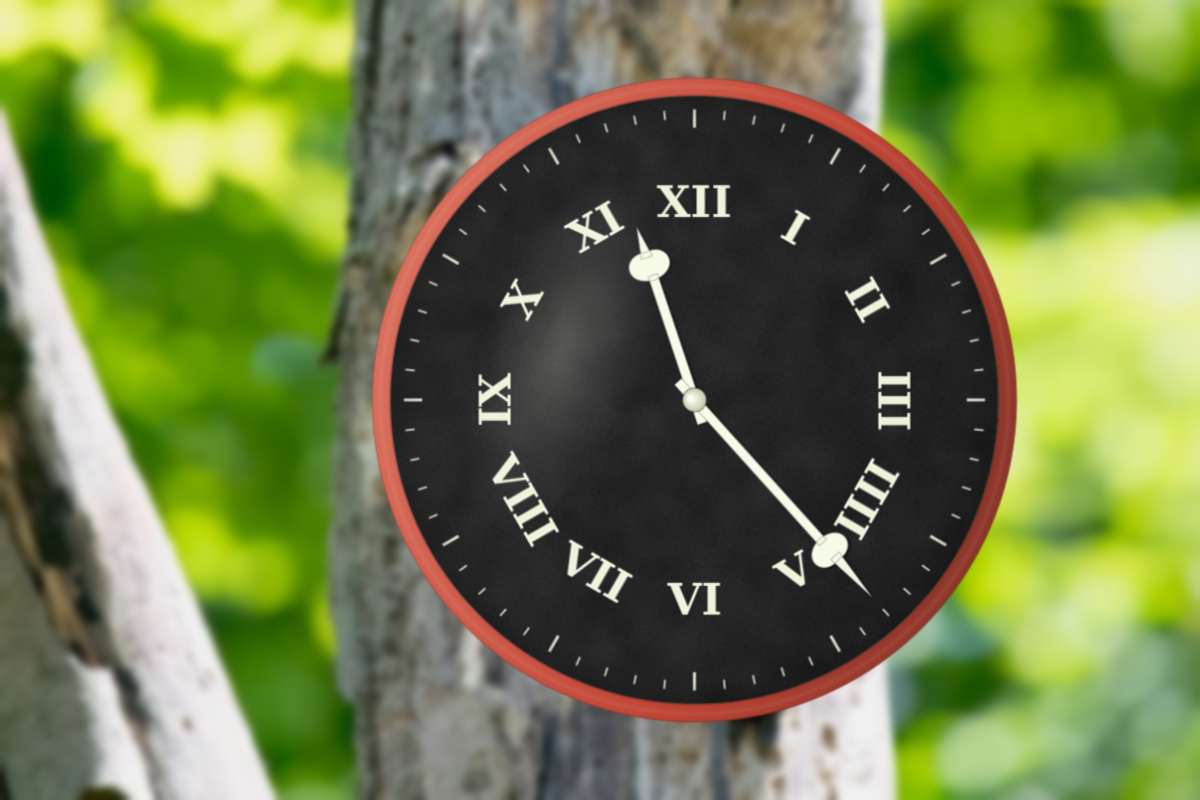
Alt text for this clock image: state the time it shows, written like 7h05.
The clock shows 11h23
